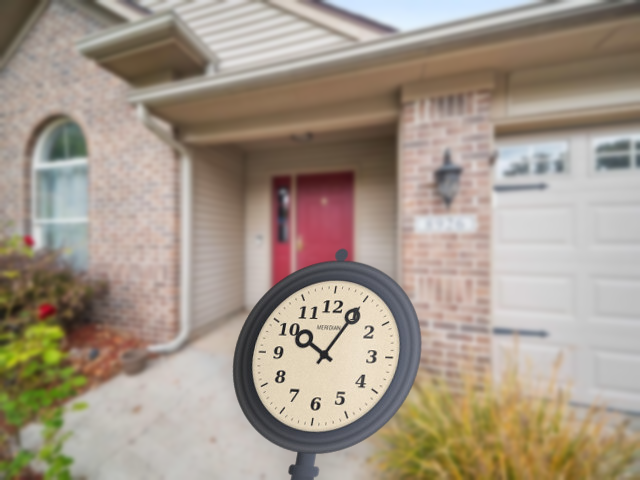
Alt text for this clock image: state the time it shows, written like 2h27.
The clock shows 10h05
